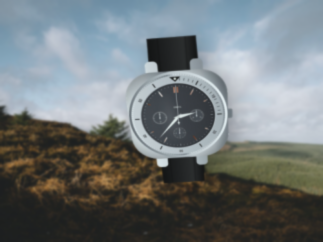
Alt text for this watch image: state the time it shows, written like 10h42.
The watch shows 2h37
